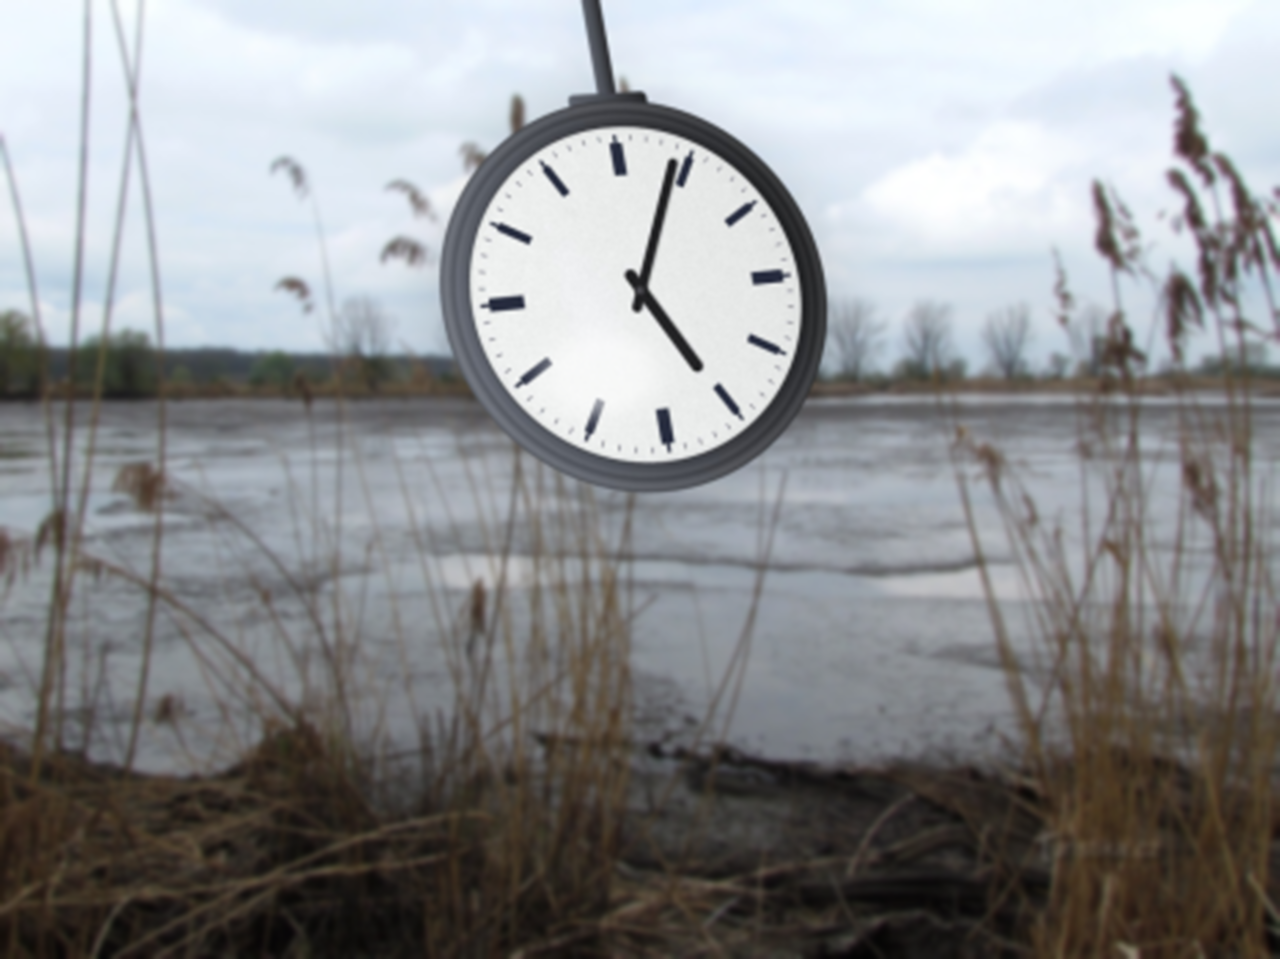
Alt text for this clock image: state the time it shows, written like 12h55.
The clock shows 5h04
